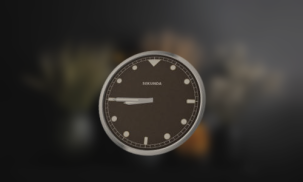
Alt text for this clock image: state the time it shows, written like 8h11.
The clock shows 8h45
